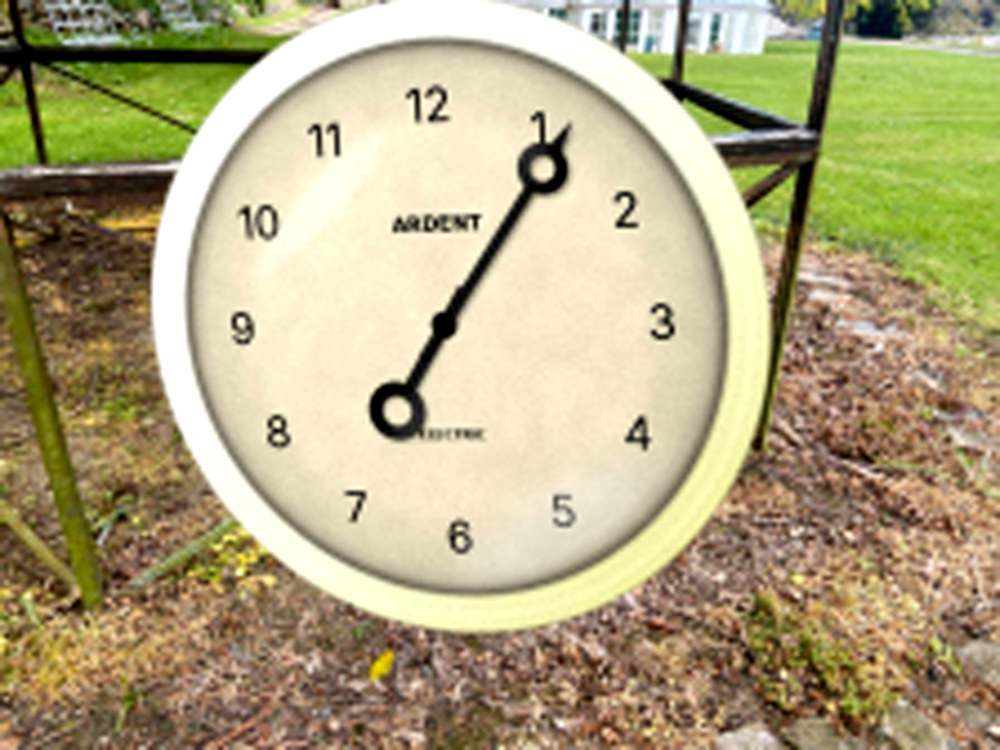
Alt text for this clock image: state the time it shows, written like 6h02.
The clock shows 7h06
